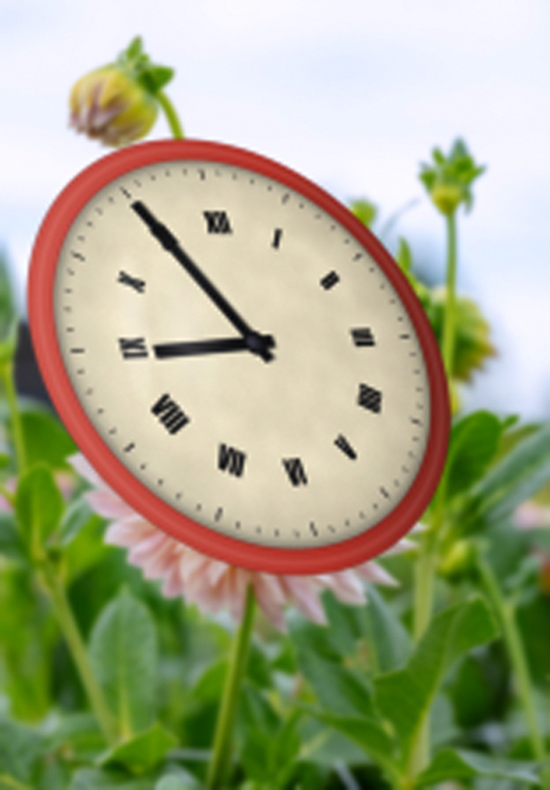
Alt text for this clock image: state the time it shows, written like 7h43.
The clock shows 8h55
